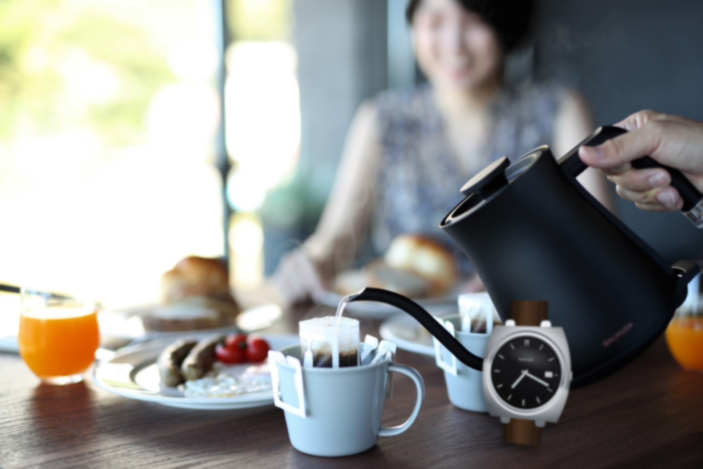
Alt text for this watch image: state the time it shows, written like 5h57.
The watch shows 7h19
